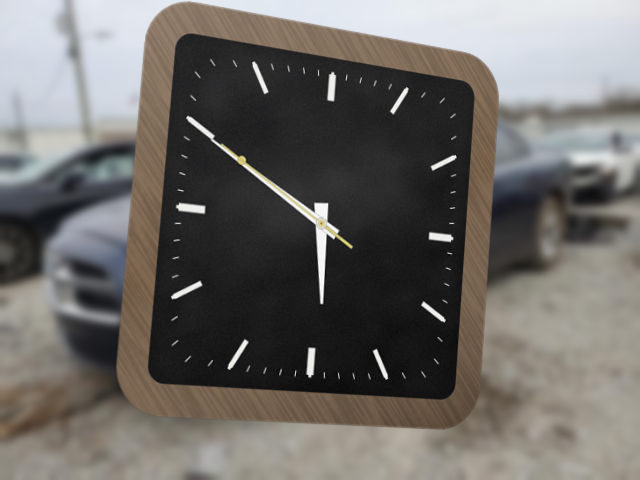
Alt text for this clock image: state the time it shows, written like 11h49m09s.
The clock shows 5h49m50s
